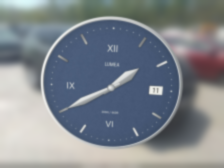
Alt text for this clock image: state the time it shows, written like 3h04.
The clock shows 1h40
